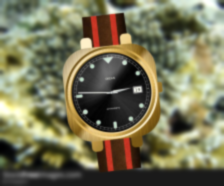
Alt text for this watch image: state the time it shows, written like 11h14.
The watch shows 2h46
